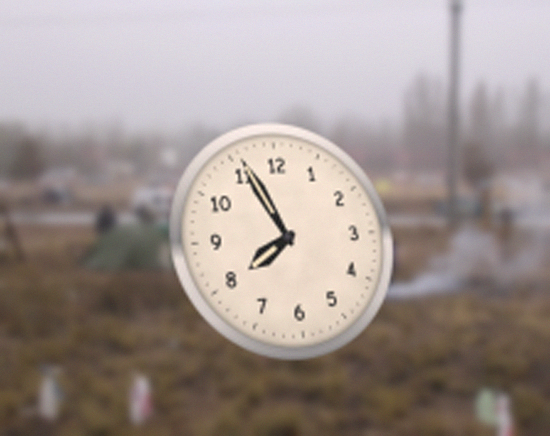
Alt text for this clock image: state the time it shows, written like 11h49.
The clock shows 7h56
